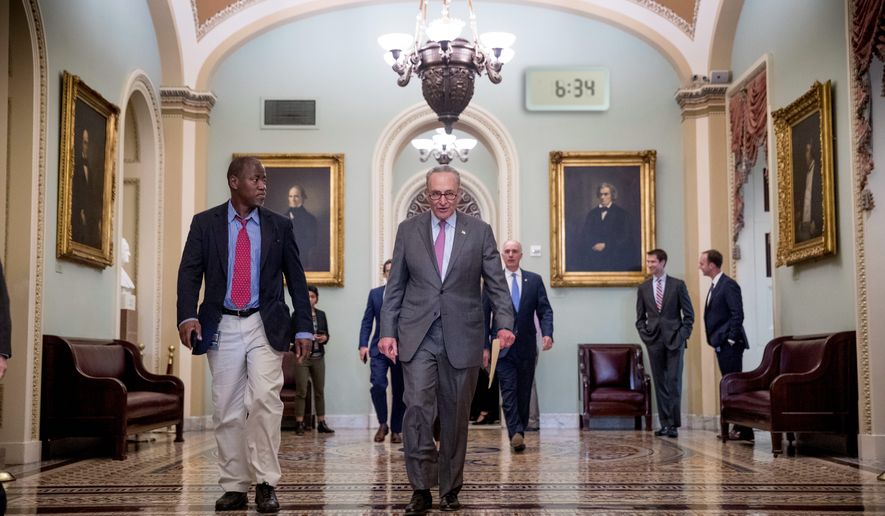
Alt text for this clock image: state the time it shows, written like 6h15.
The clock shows 6h34
